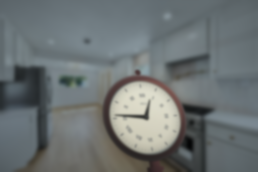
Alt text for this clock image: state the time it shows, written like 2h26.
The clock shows 12h46
